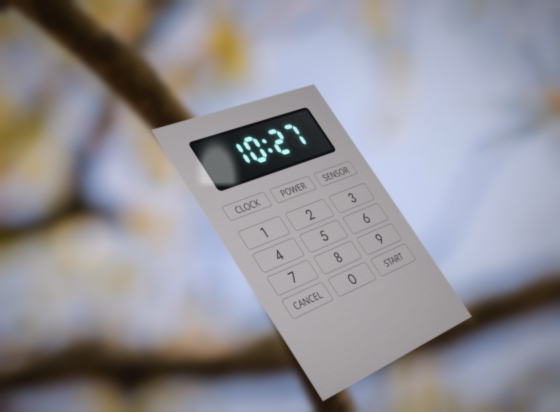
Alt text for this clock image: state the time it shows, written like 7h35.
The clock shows 10h27
